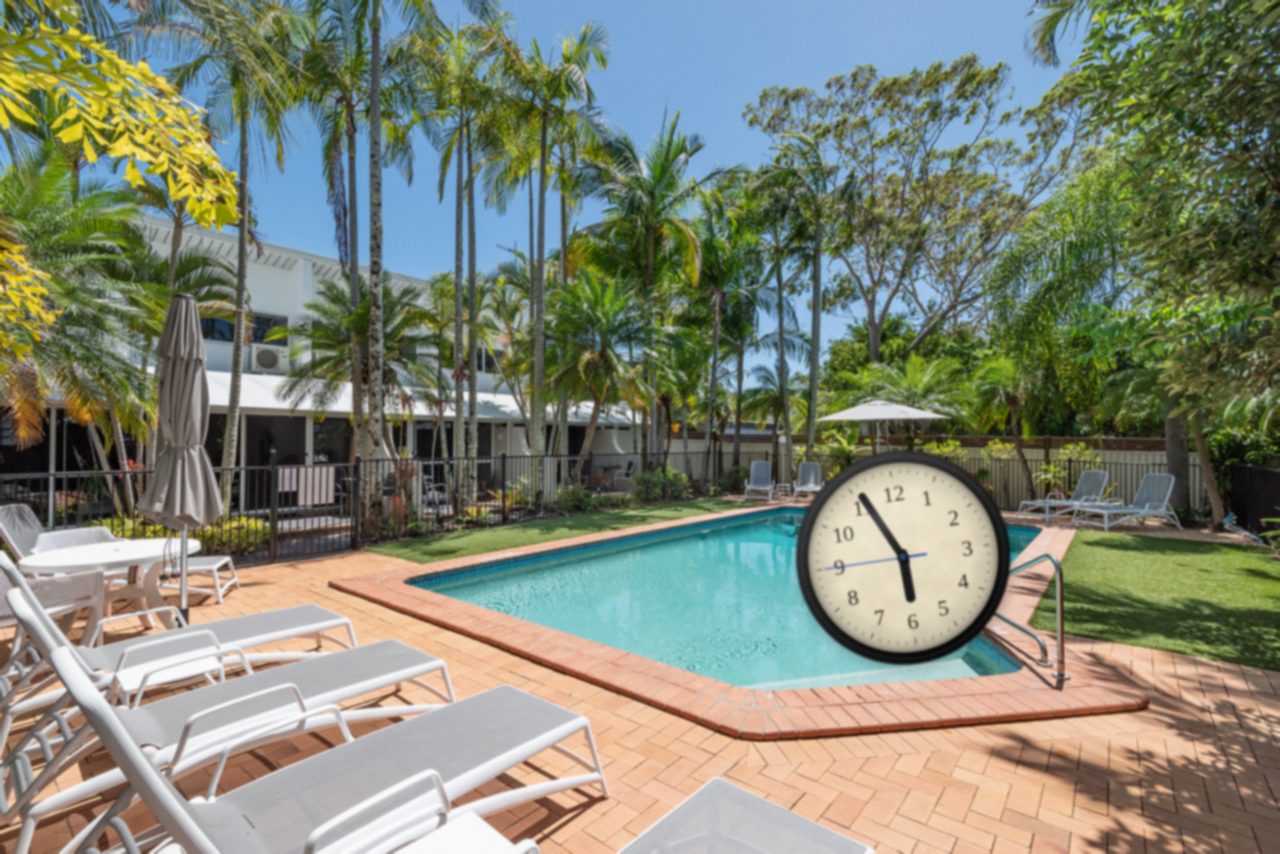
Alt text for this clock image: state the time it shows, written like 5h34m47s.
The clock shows 5h55m45s
